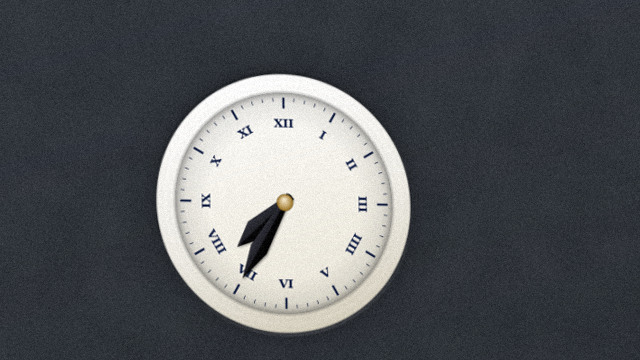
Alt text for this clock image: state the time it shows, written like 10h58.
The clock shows 7h35
